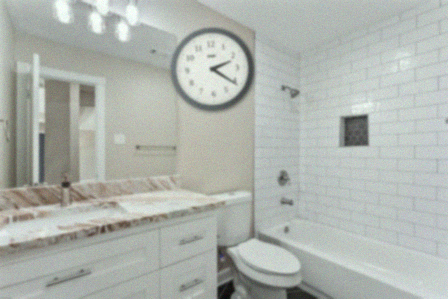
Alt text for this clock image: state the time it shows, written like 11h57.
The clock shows 2h21
